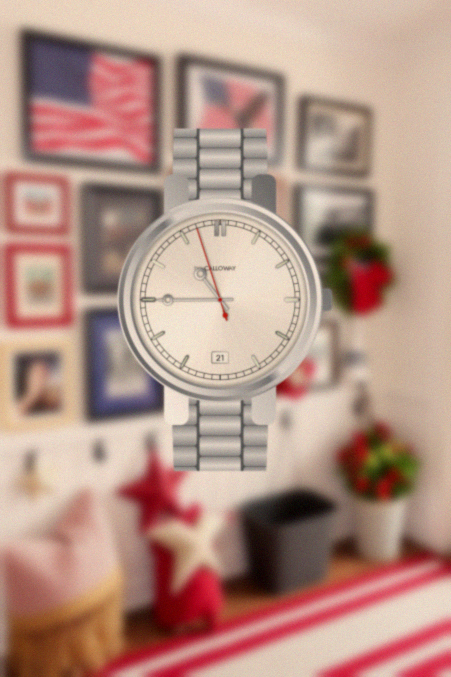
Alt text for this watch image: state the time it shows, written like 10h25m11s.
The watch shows 10h44m57s
